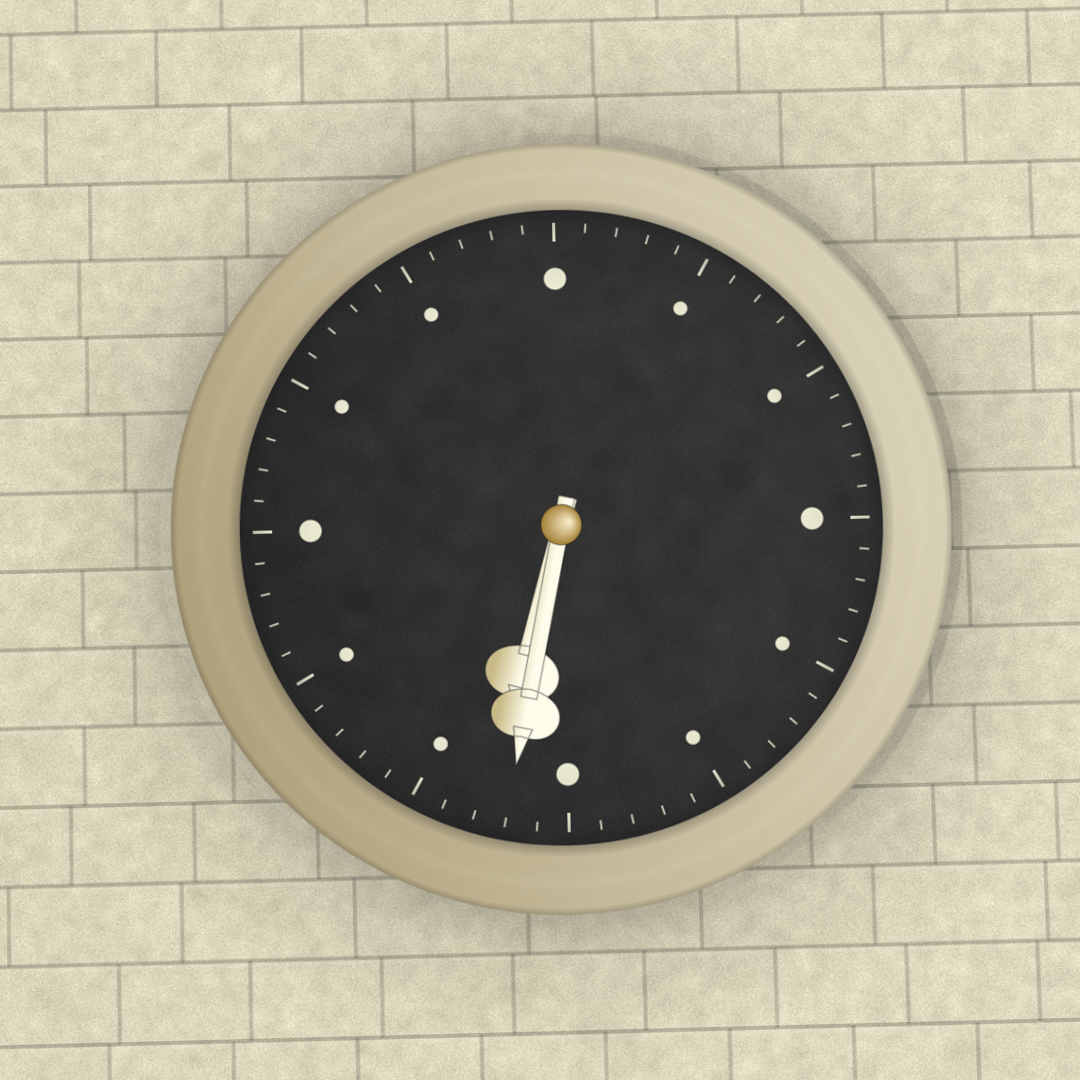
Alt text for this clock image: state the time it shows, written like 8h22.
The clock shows 6h32
